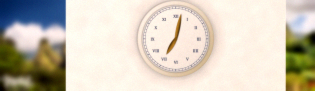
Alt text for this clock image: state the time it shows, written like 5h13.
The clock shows 7h02
